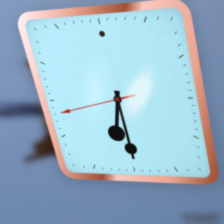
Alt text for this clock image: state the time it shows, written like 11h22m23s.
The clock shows 6h29m43s
